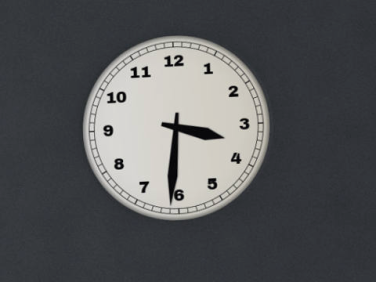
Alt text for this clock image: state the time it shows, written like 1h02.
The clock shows 3h31
